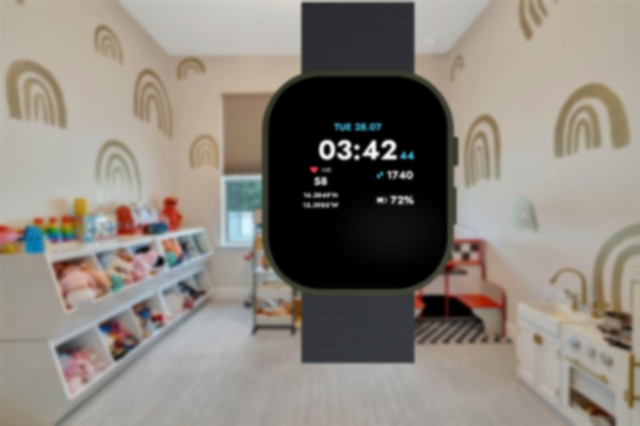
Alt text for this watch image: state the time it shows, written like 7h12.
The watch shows 3h42
